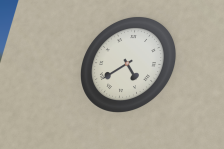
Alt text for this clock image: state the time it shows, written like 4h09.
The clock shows 4h39
